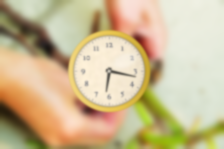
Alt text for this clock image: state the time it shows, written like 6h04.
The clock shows 6h17
